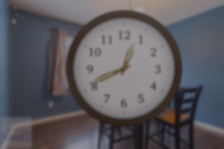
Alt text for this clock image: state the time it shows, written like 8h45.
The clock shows 12h41
